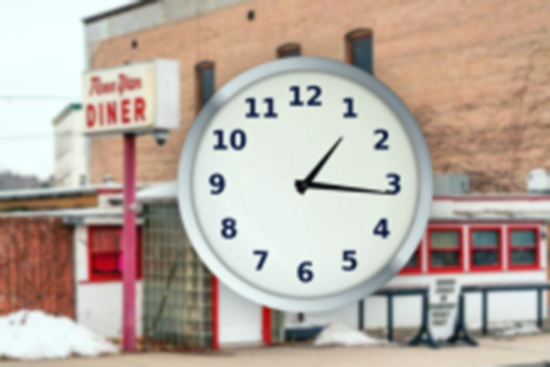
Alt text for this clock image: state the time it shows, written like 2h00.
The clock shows 1h16
